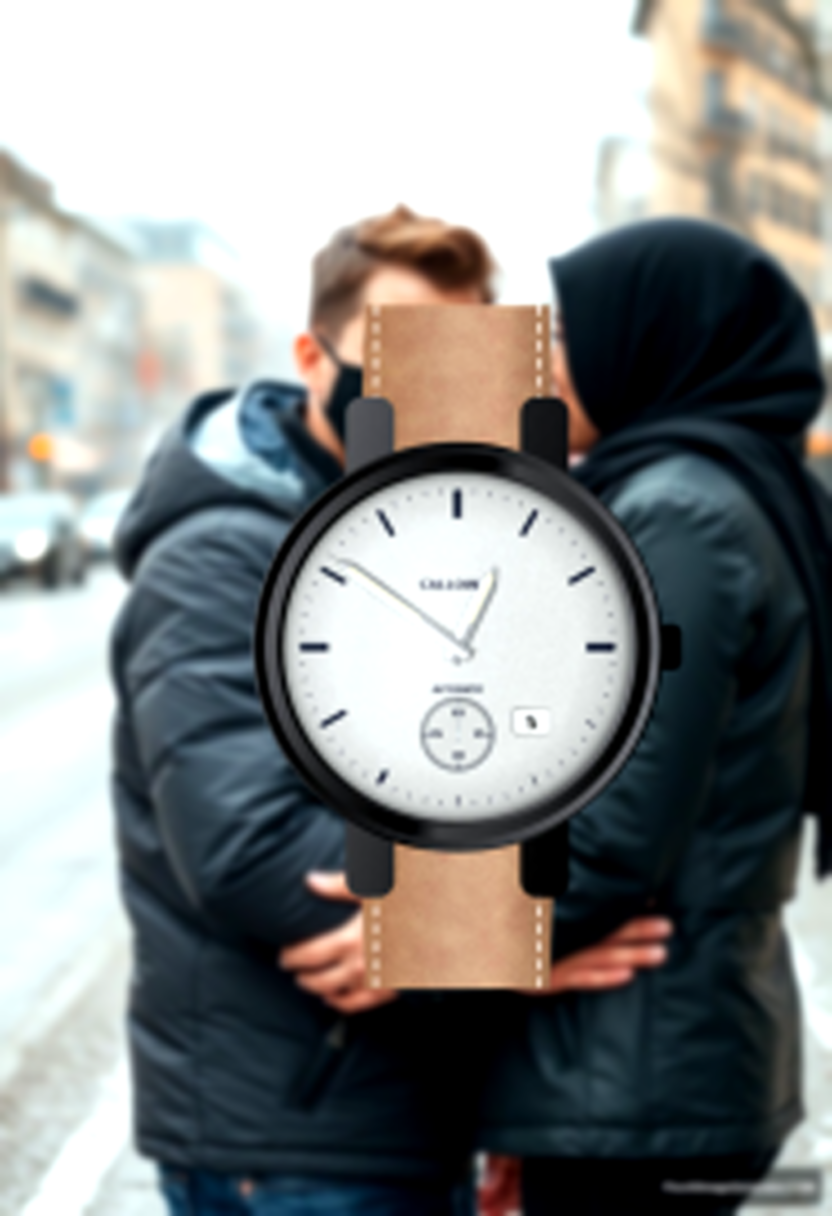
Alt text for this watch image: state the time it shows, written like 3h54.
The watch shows 12h51
